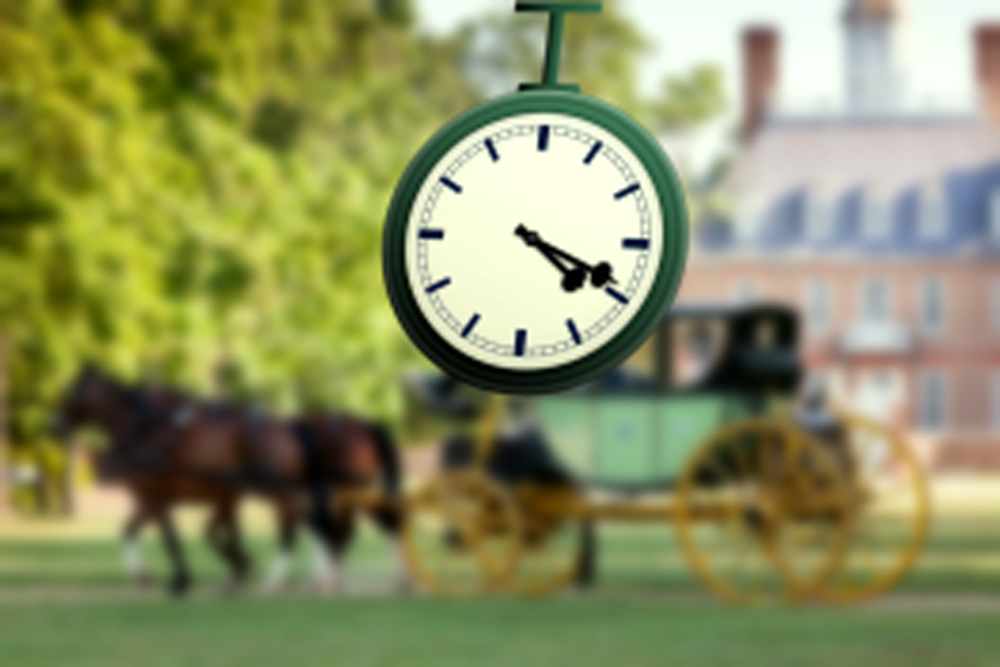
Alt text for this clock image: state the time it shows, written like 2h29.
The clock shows 4h19
